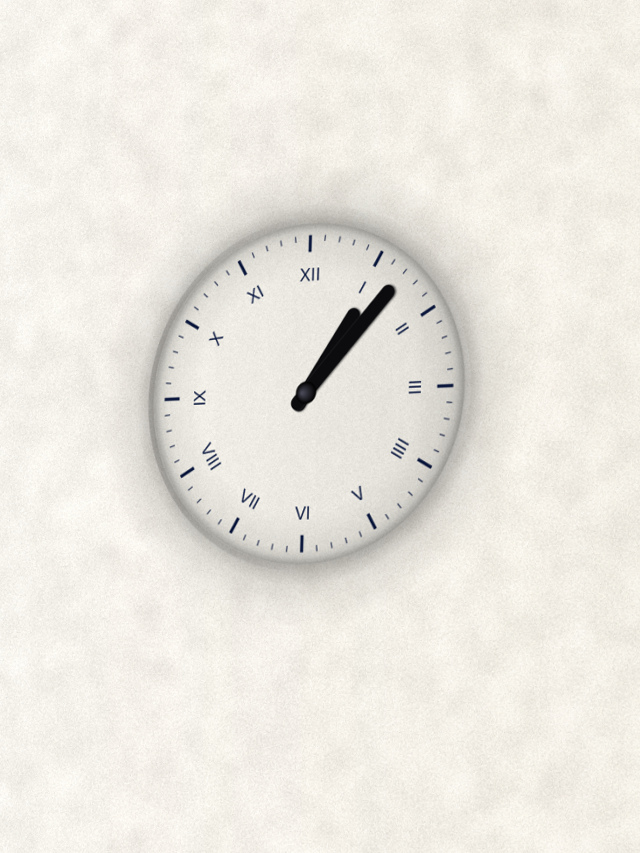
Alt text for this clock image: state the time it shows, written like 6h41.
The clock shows 1h07
